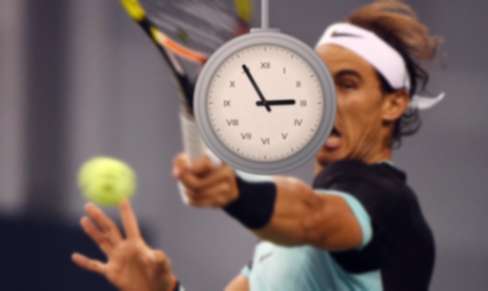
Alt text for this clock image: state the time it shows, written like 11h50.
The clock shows 2h55
